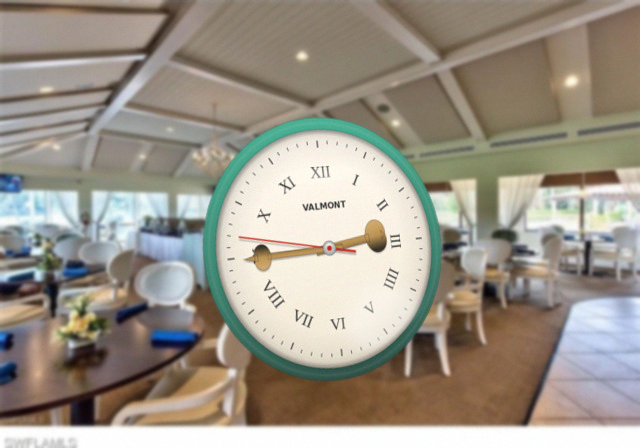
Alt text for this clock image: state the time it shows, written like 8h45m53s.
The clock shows 2h44m47s
